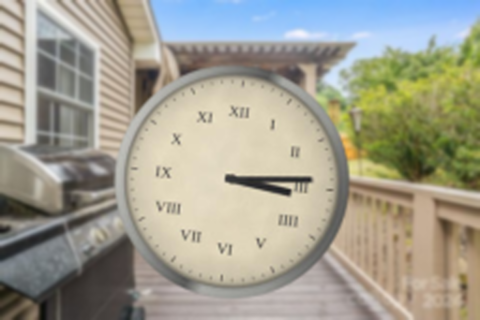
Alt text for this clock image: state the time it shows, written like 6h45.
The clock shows 3h14
